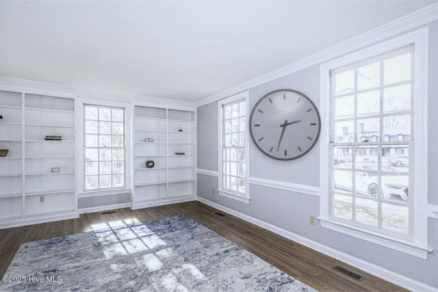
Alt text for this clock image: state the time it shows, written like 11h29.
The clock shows 2h33
